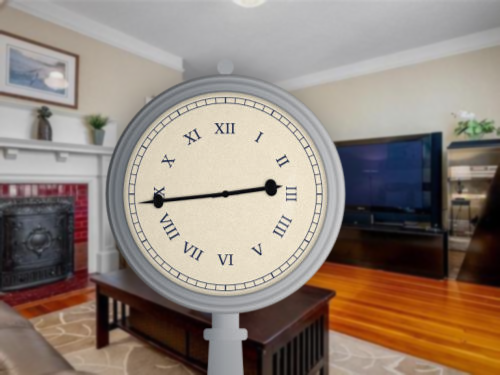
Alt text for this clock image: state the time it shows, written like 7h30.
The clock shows 2h44
